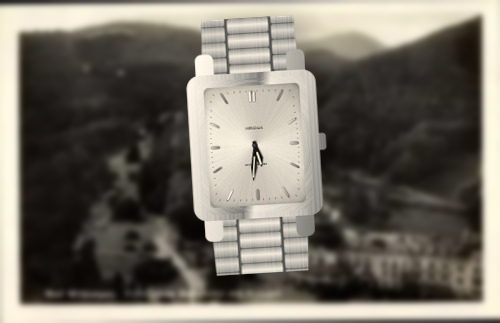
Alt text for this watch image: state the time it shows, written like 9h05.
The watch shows 5h31
